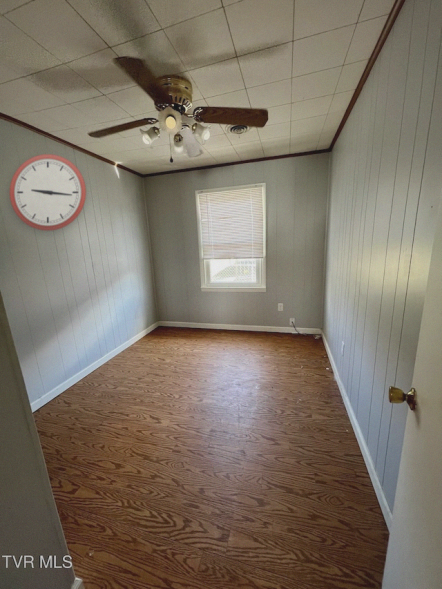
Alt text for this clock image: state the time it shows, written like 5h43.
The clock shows 9h16
